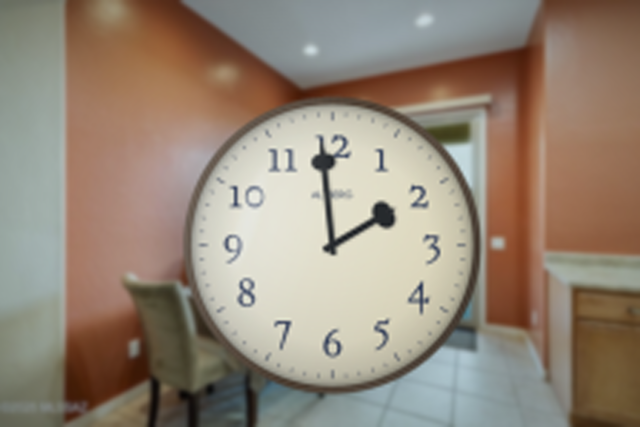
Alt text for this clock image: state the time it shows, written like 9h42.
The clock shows 1h59
